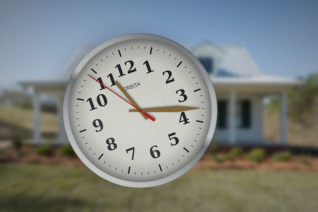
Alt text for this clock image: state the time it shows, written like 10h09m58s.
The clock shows 11h17m54s
